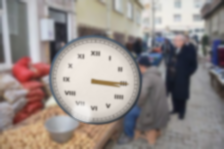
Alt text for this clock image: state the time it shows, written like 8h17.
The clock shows 3h15
